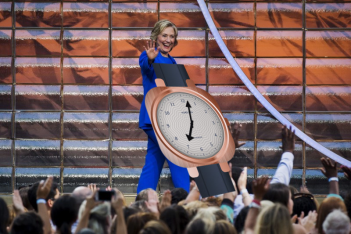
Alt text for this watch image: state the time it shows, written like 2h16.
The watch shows 7h02
